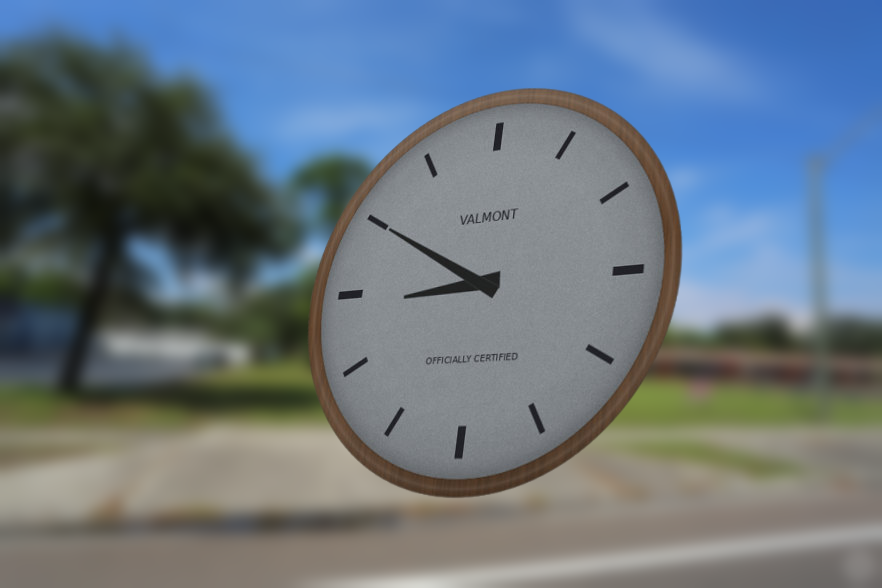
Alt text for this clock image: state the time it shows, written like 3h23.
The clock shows 8h50
